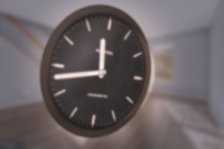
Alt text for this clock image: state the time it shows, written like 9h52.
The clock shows 11h43
